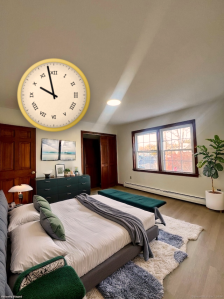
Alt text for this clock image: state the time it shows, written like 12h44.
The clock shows 9h58
